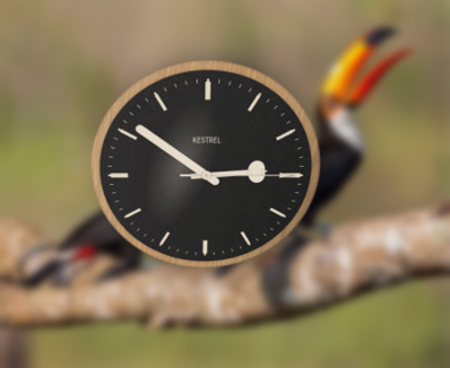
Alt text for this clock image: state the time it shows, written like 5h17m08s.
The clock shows 2h51m15s
